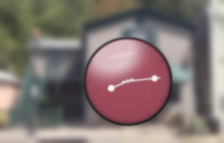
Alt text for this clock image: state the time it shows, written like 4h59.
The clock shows 8h14
